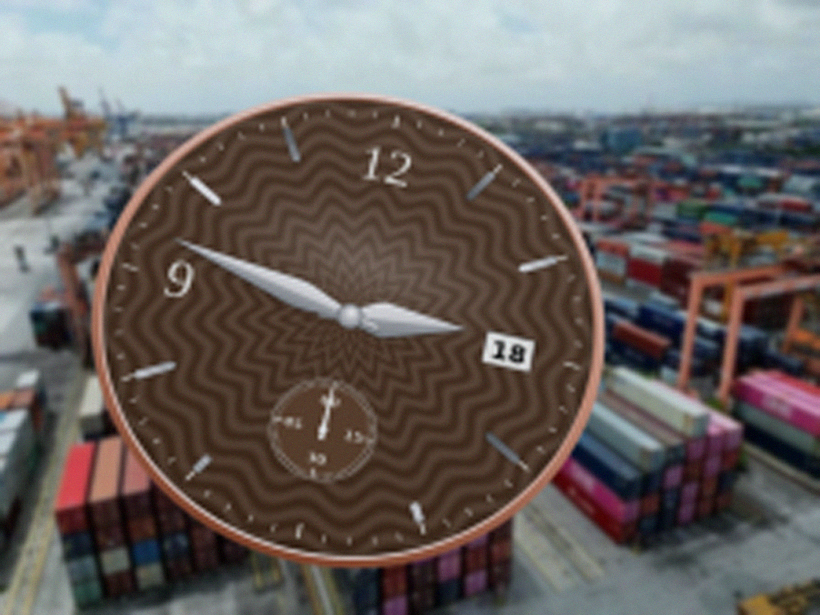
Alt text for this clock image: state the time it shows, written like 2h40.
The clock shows 2h47
